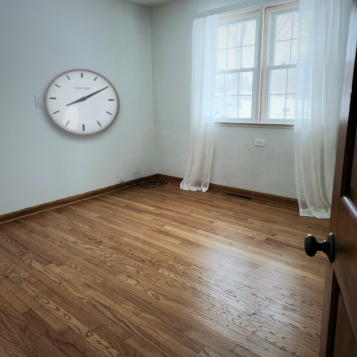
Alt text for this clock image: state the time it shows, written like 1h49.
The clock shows 8h10
